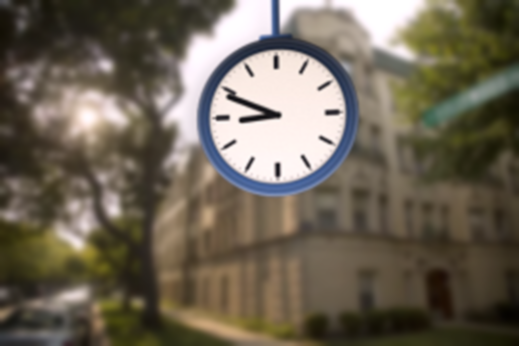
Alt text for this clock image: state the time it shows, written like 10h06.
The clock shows 8h49
